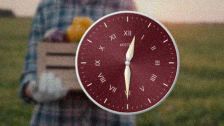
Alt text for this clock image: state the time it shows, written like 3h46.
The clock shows 12h30
